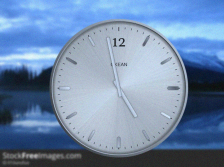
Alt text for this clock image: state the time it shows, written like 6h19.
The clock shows 4h58
